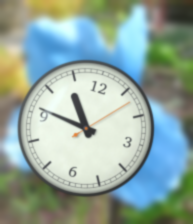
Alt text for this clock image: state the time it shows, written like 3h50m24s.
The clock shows 10h46m07s
